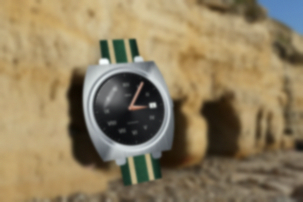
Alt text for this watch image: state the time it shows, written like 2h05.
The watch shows 3h06
